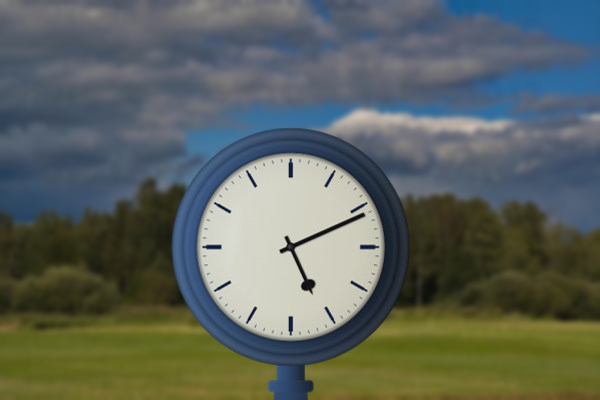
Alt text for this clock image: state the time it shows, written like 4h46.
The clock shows 5h11
